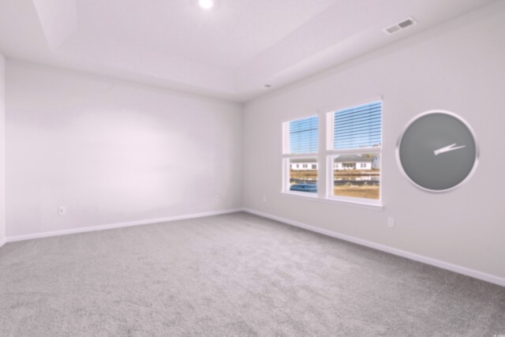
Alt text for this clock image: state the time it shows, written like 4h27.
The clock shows 2h13
